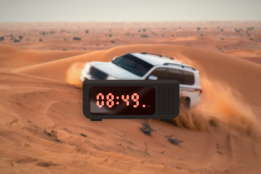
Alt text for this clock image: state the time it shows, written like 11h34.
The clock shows 8h49
